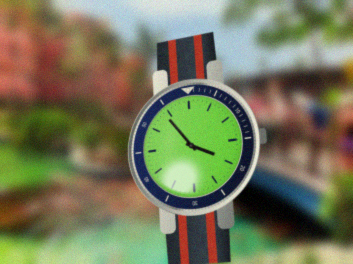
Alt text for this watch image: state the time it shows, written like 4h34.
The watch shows 3h54
